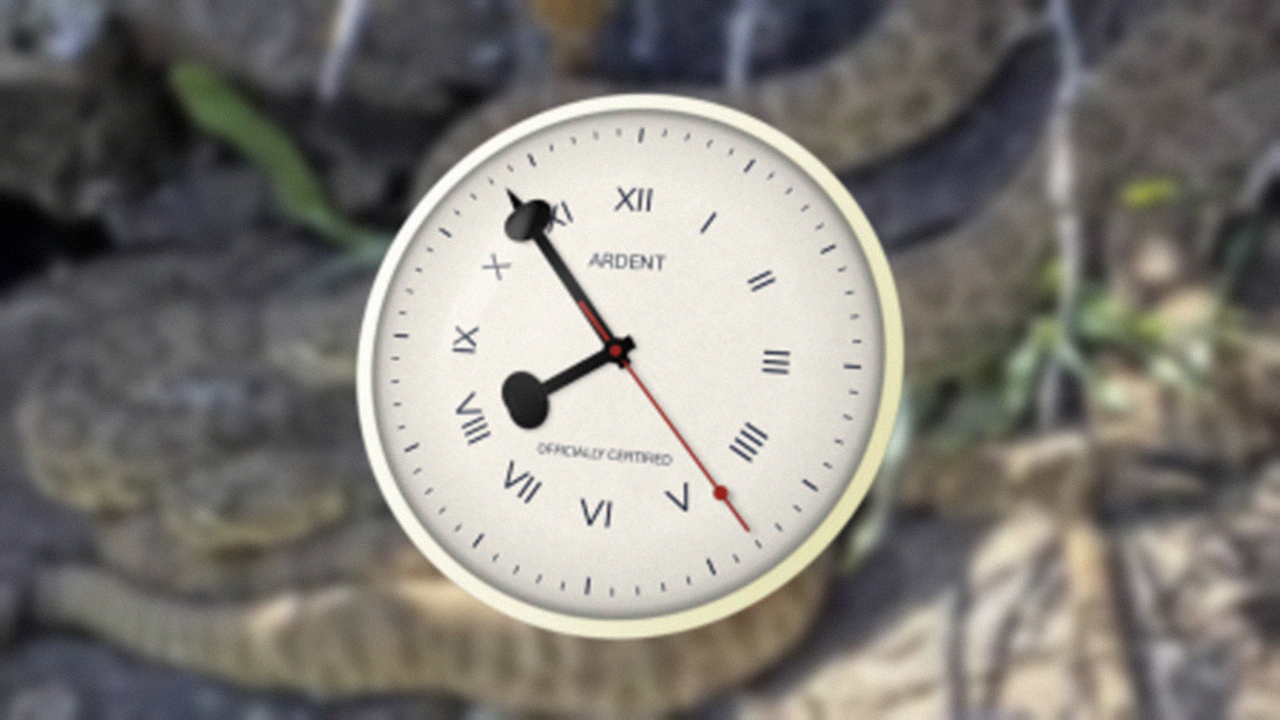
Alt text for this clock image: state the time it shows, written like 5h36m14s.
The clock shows 7h53m23s
